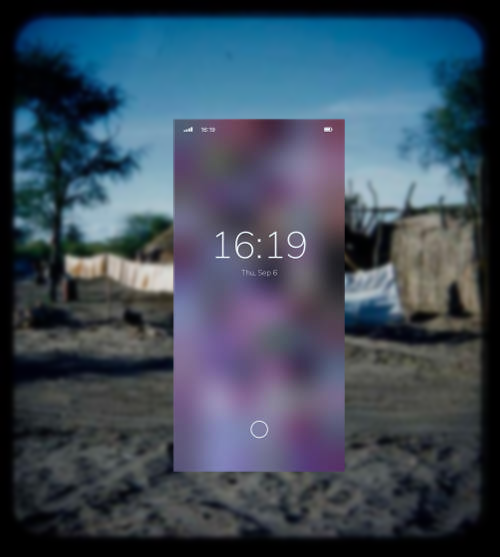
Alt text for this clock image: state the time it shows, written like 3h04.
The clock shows 16h19
